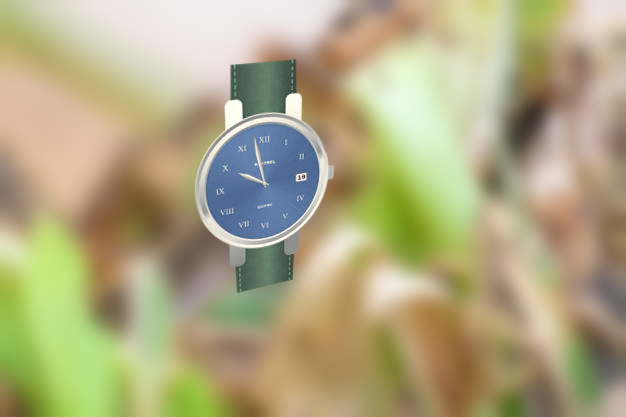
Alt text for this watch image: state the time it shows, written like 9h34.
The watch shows 9h58
